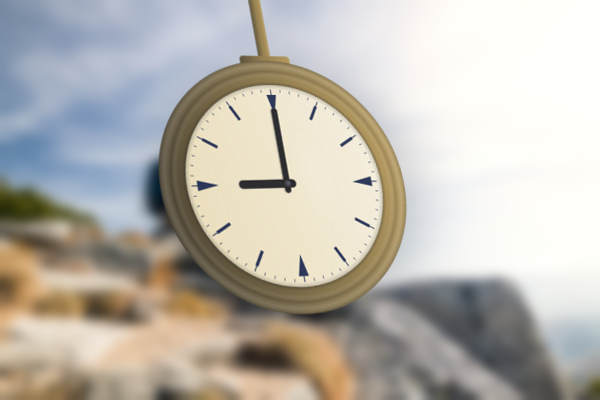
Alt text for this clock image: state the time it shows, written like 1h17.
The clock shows 9h00
